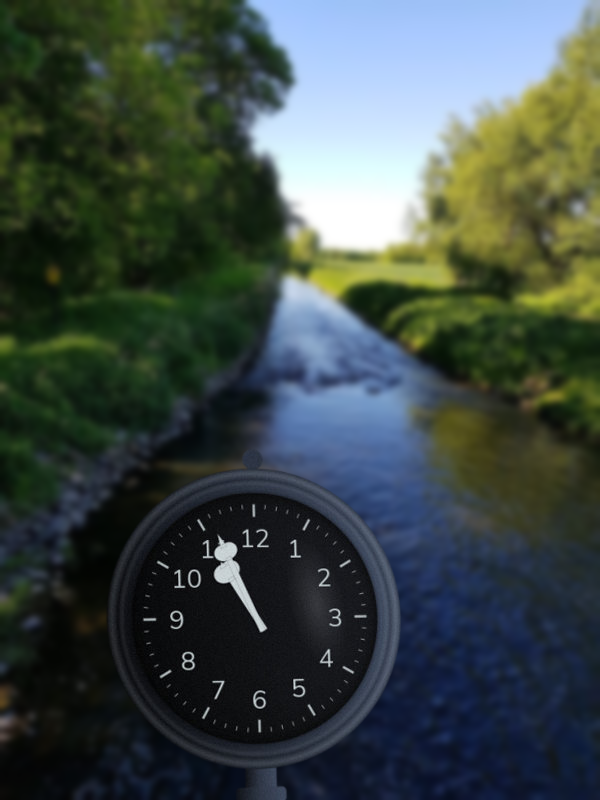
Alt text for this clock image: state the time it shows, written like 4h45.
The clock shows 10h56
